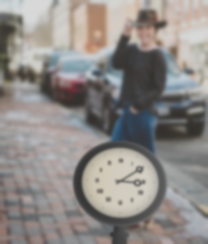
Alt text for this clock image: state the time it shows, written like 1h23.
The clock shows 3h09
